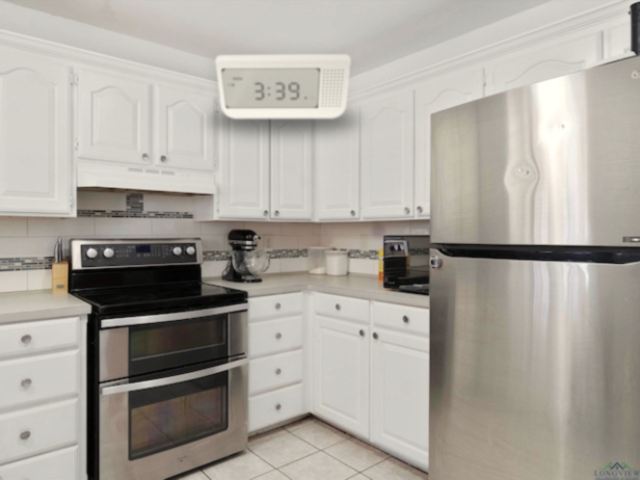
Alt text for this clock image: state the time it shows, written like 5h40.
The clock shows 3h39
